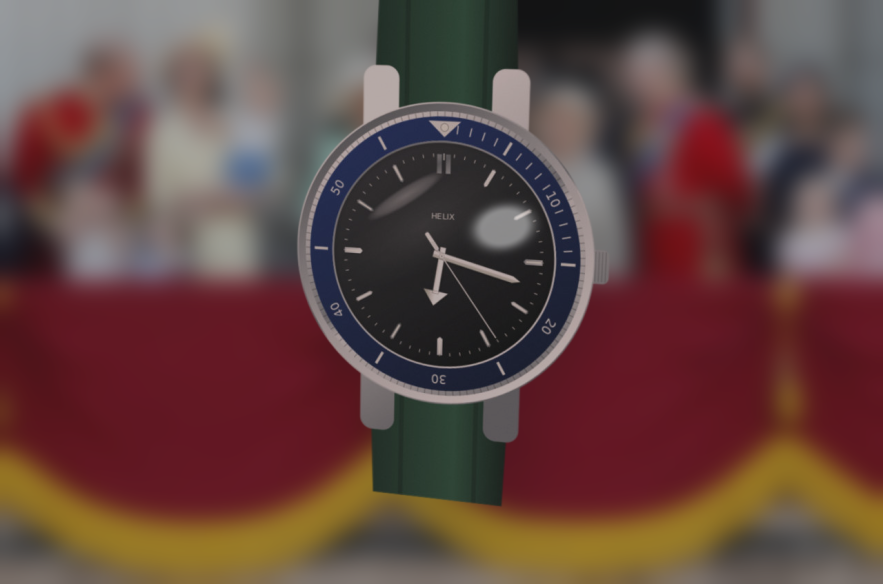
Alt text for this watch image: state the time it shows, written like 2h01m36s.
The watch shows 6h17m24s
